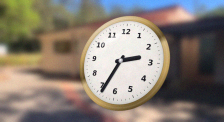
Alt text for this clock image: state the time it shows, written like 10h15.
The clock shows 2h34
